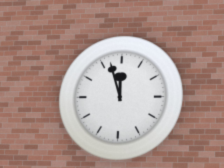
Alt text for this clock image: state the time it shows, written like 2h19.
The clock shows 11h57
